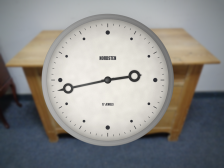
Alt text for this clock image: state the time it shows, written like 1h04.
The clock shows 2h43
